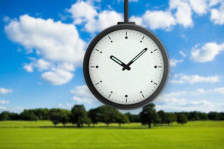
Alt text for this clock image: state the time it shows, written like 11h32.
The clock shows 10h08
